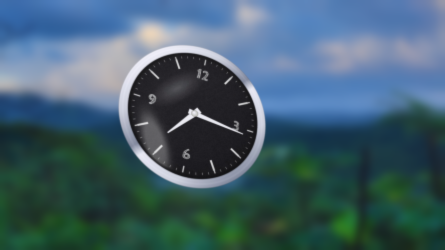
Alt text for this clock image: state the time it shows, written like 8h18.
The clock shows 7h16
